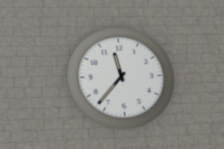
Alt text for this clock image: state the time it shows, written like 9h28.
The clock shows 11h37
